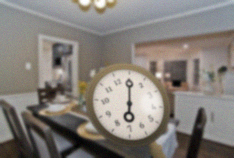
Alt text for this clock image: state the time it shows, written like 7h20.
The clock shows 7h05
